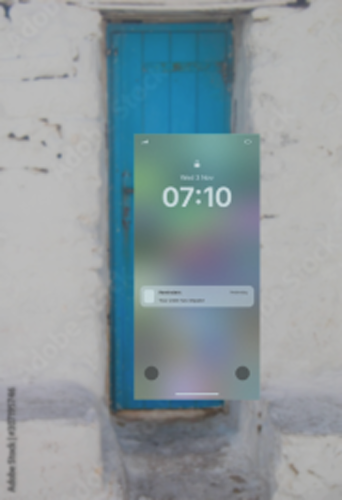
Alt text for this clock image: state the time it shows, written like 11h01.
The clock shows 7h10
